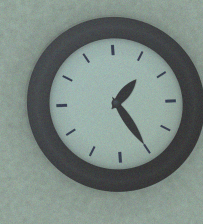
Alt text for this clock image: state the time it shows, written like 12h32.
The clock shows 1h25
